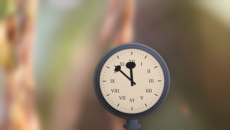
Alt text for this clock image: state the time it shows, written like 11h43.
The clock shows 11h52
